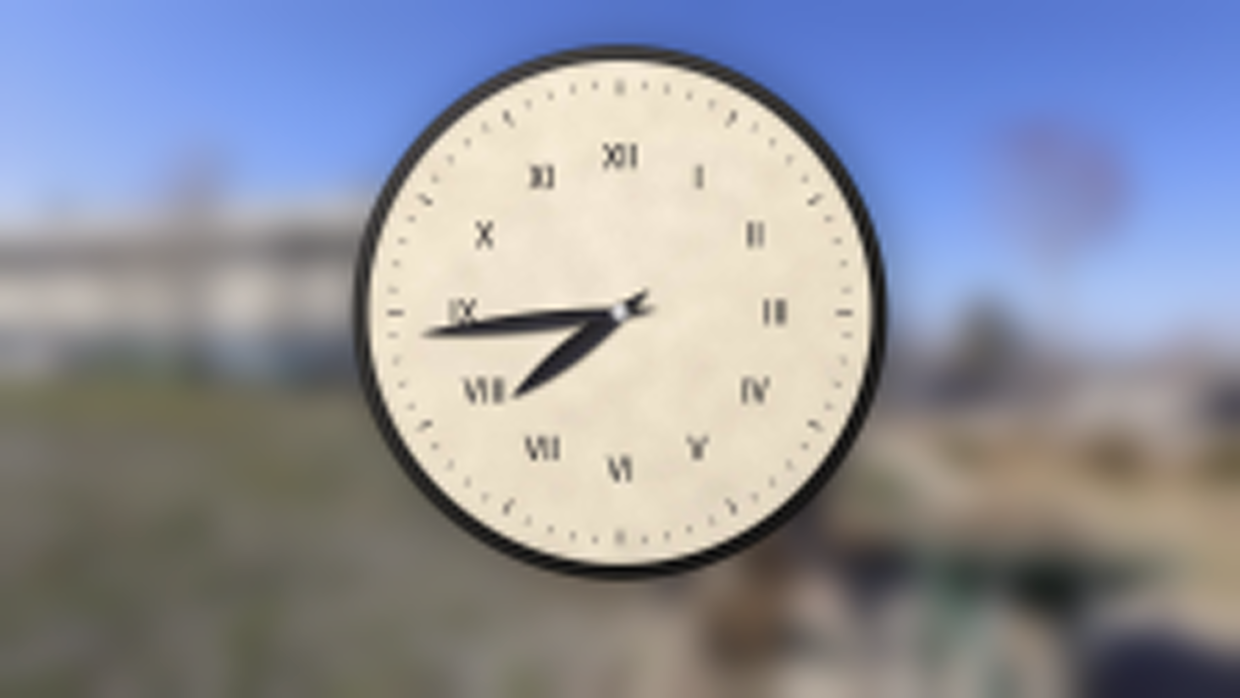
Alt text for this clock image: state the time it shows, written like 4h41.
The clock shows 7h44
